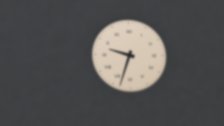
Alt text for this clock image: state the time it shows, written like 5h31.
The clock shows 9h33
